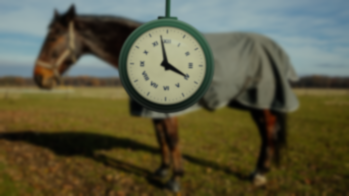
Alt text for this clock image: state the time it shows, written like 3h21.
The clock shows 3h58
